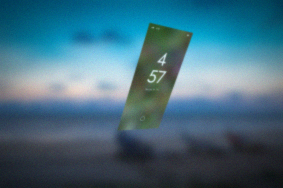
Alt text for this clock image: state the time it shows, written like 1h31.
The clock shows 4h57
